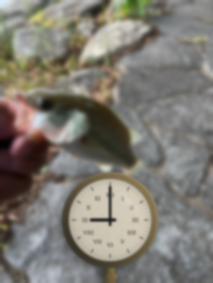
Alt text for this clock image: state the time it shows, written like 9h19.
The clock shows 9h00
